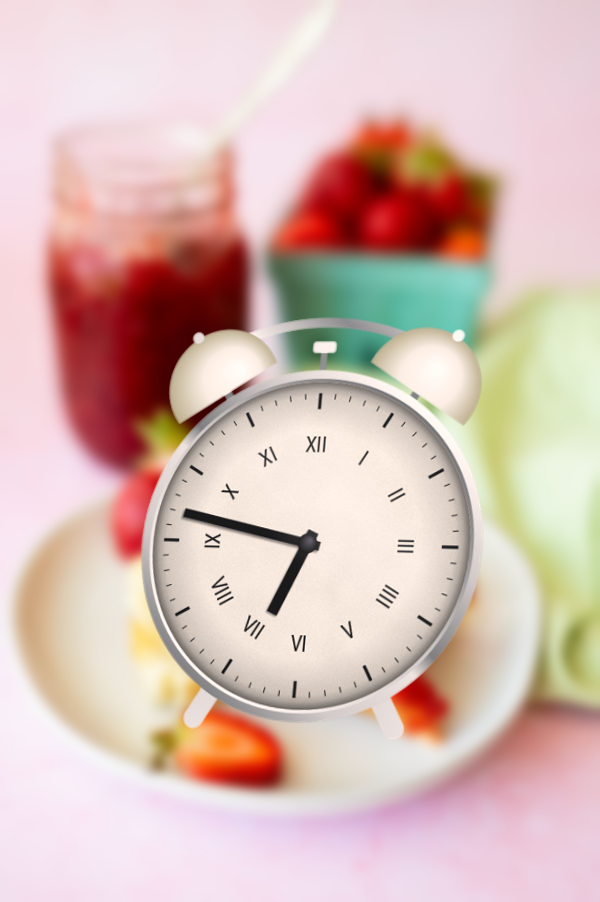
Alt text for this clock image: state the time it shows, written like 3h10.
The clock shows 6h47
